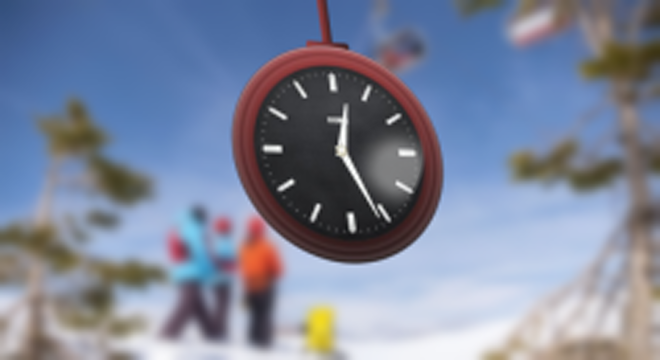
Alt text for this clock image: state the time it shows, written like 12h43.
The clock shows 12h26
